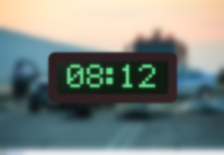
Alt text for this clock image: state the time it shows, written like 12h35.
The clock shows 8h12
